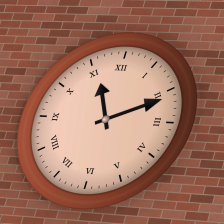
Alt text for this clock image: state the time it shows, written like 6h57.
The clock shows 11h11
